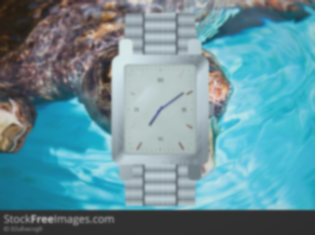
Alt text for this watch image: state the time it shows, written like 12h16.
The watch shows 7h09
